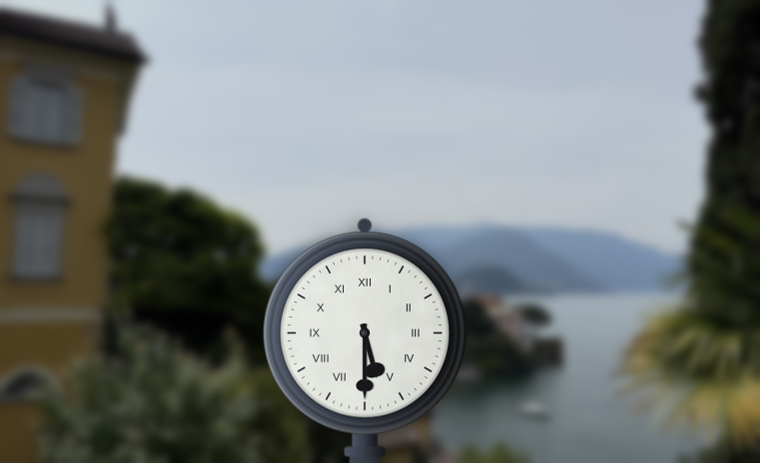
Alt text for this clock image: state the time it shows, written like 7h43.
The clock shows 5h30
